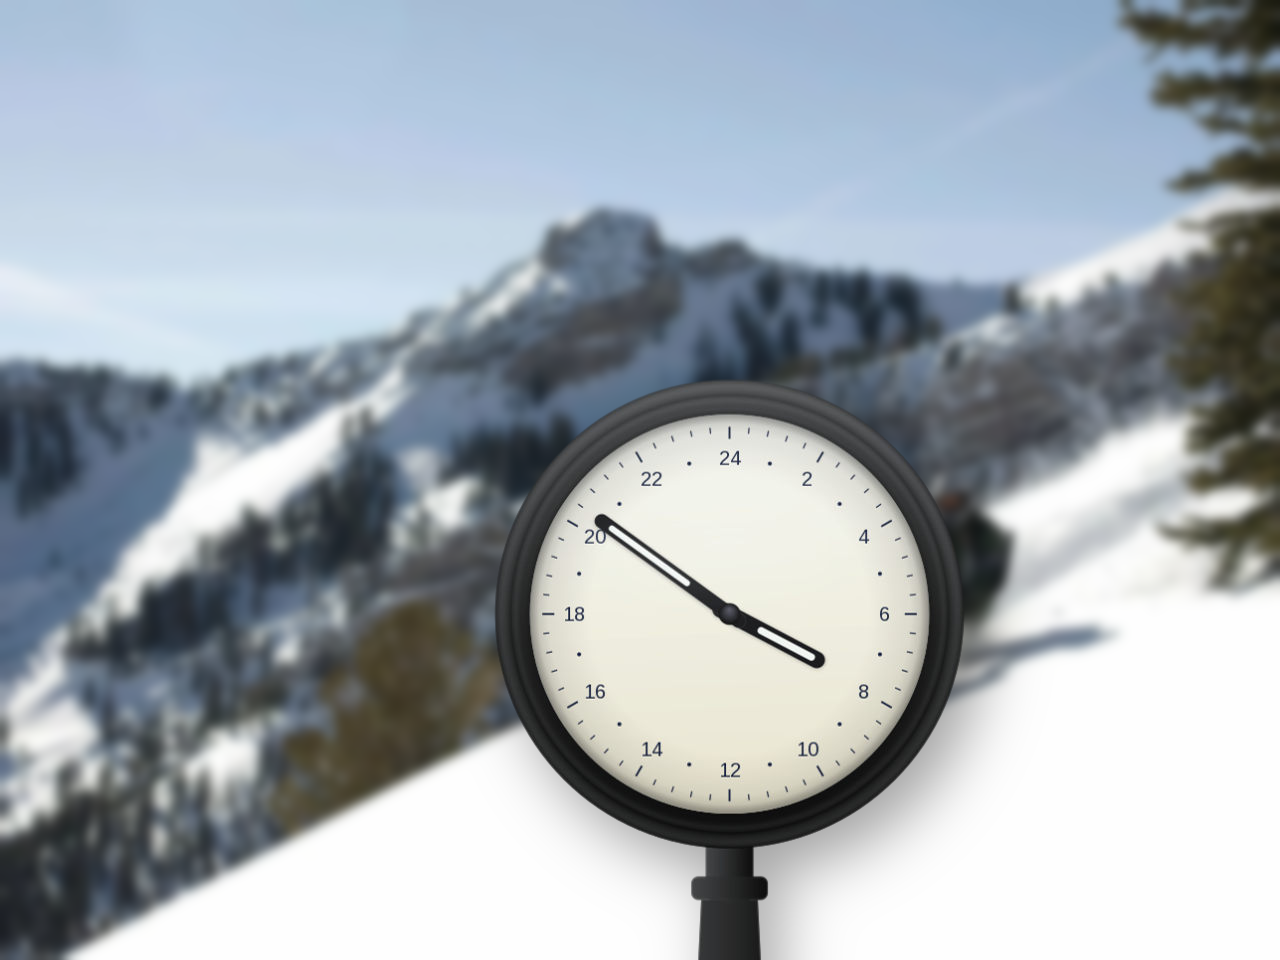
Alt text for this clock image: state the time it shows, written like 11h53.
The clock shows 7h51
